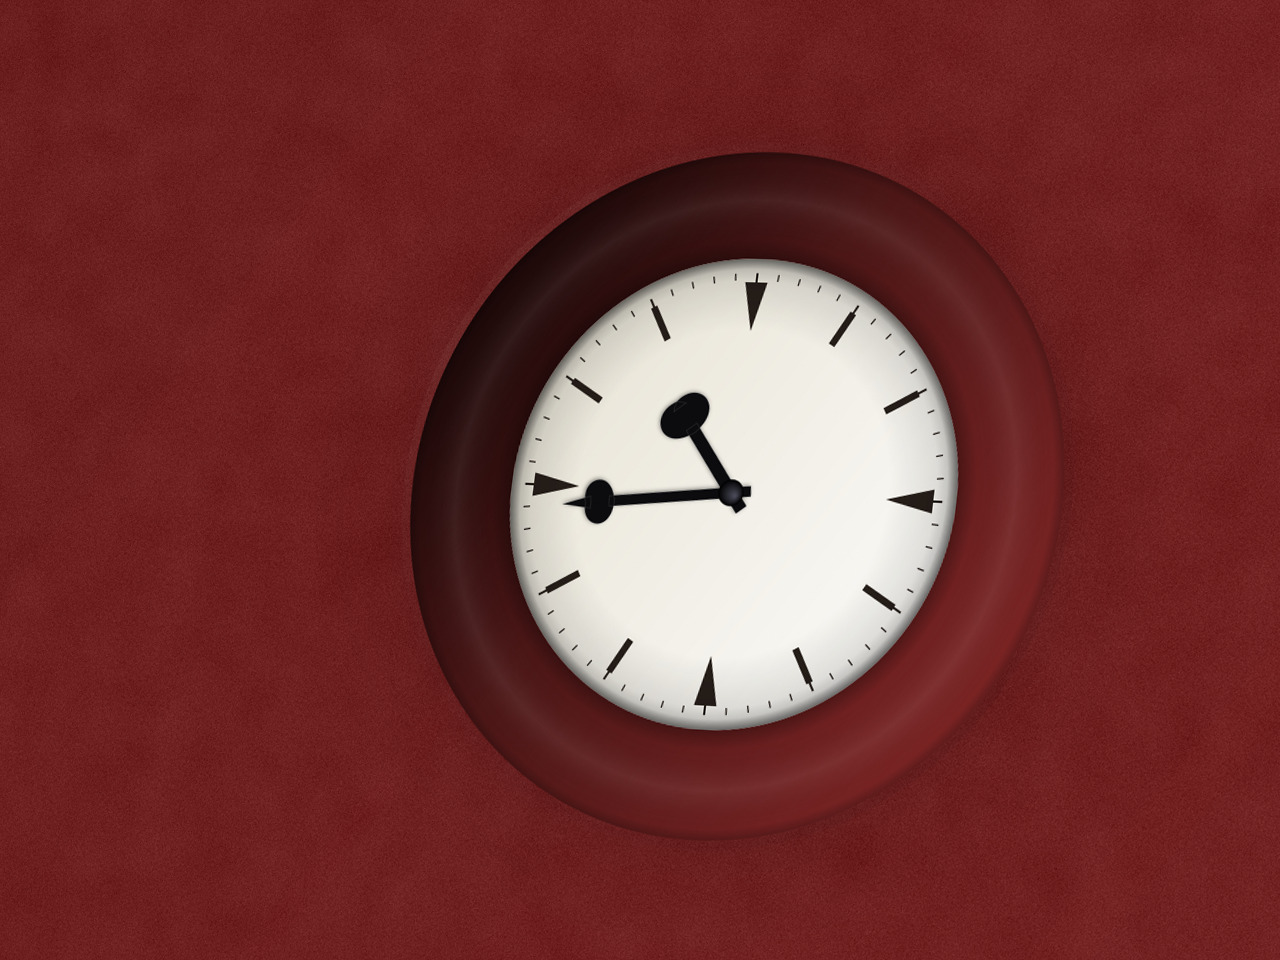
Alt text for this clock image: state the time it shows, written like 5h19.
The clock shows 10h44
